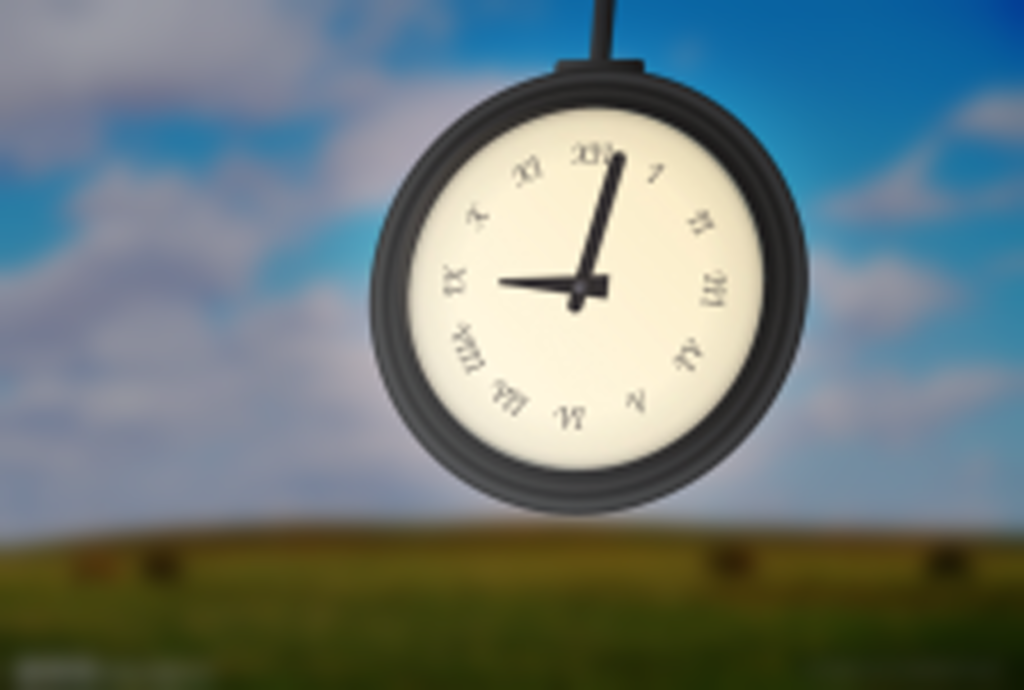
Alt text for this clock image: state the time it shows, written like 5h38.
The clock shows 9h02
